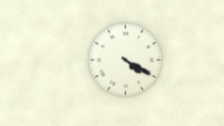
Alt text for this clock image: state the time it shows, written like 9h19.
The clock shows 4h20
